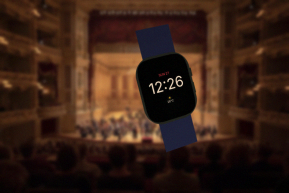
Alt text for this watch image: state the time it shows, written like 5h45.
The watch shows 12h26
